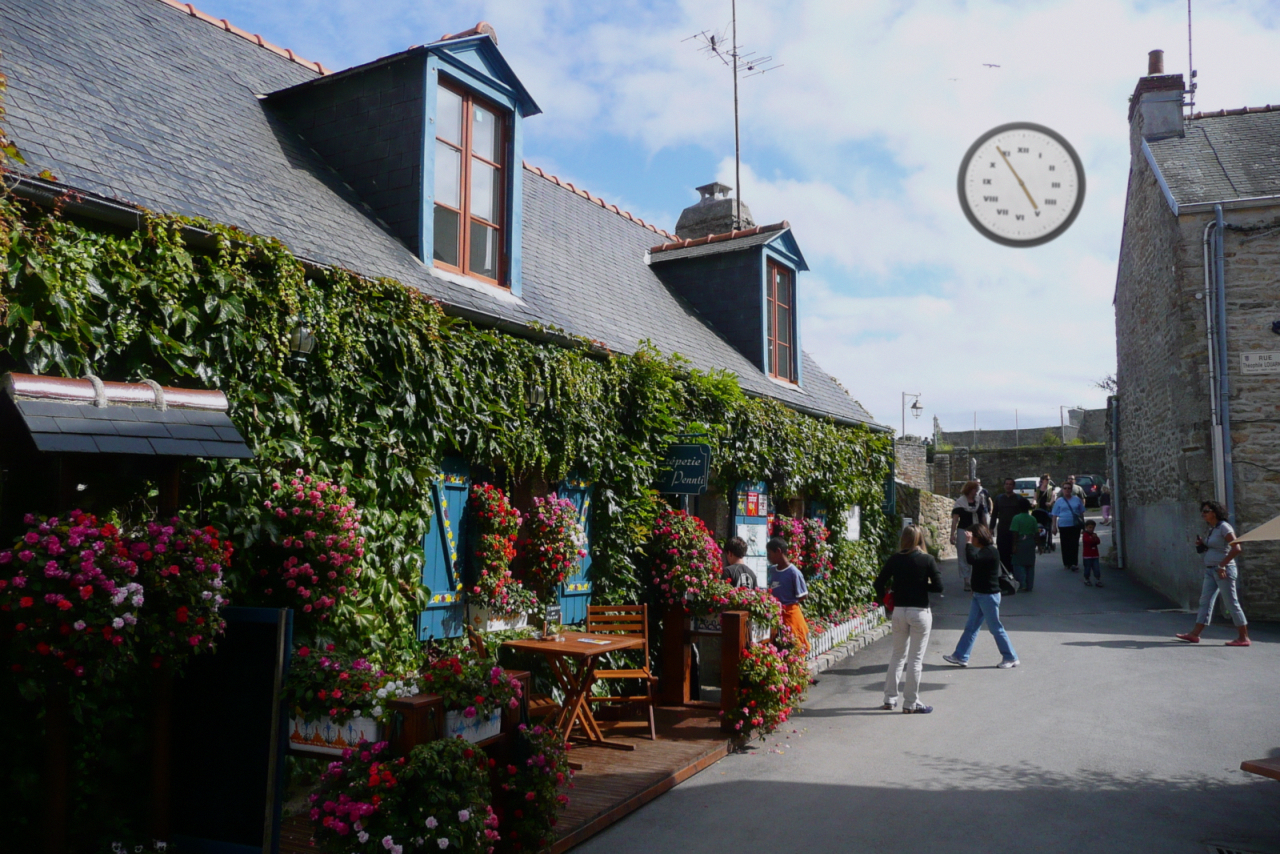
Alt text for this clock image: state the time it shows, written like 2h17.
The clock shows 4h54
